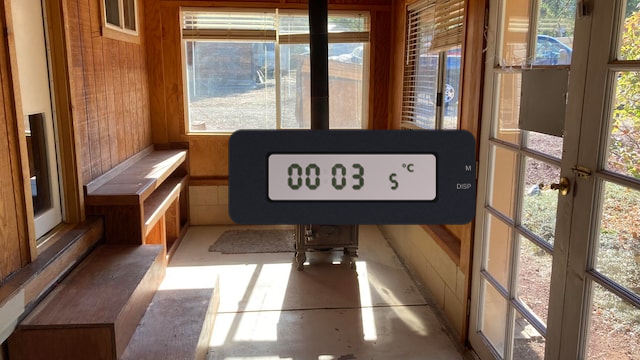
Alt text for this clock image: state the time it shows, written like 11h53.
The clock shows 0h03
